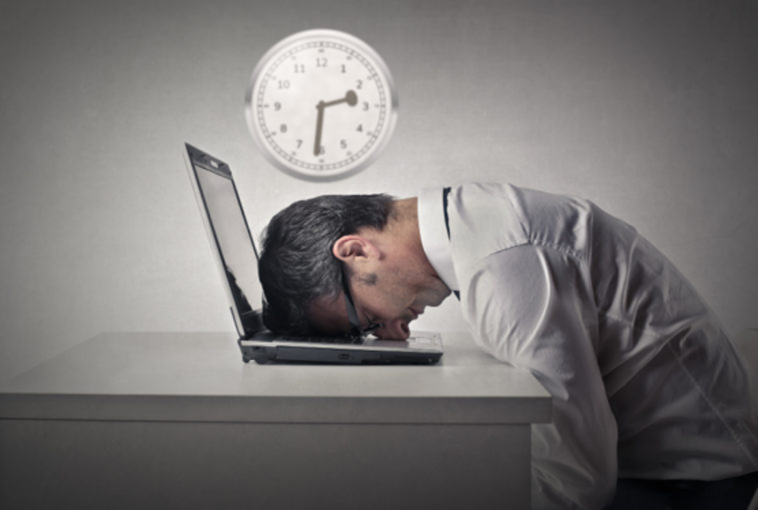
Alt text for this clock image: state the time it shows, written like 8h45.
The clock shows 2h31
